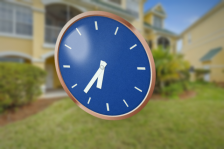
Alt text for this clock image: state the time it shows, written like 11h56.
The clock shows 6h37
